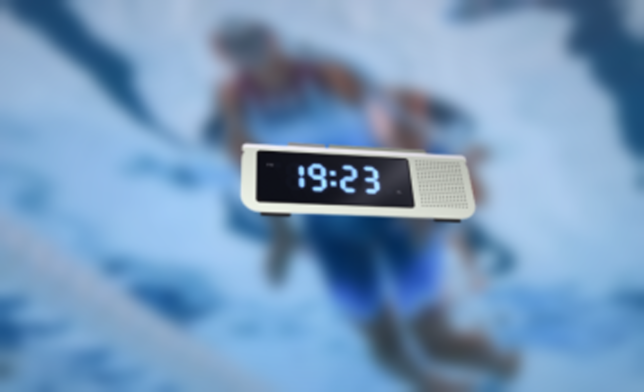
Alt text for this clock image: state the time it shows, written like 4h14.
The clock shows 19h23
